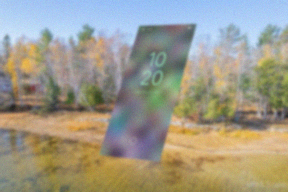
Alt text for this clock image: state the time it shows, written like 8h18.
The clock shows 10h20
